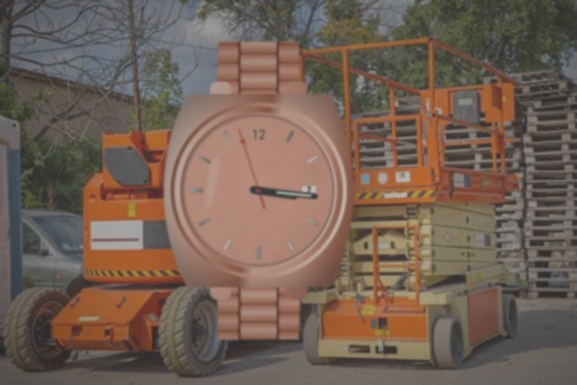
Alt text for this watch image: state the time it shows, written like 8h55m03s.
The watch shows 3h15m57s
